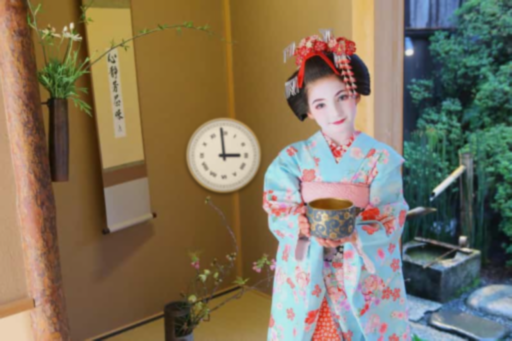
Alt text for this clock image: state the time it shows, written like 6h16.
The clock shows 2h59
